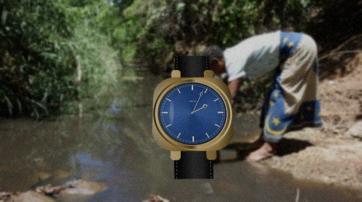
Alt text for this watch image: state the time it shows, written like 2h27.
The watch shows 2h04
